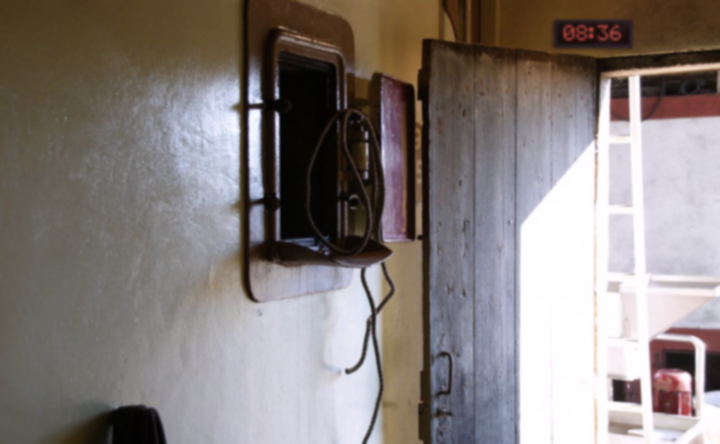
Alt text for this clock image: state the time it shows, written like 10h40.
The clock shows 8h36
